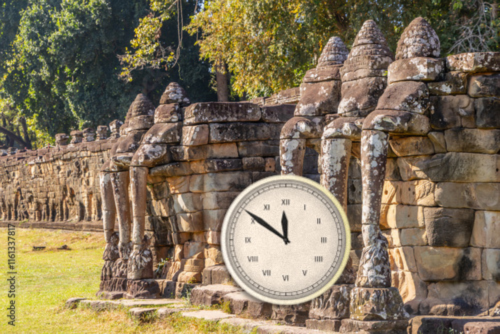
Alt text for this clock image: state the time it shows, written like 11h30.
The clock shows 11h51
